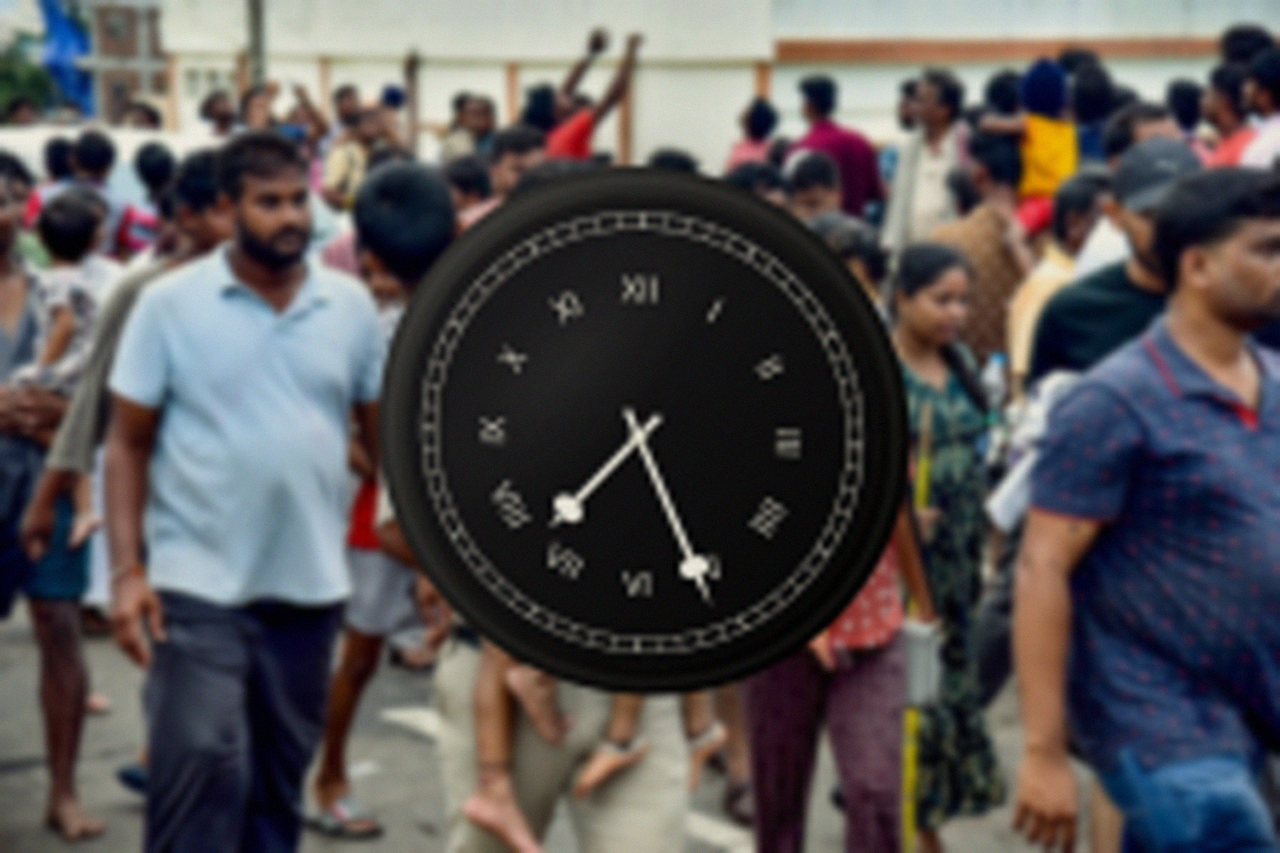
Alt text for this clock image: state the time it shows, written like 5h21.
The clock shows 7h26
